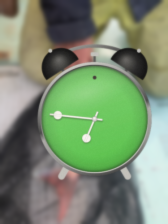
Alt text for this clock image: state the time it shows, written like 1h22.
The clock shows 6h46
